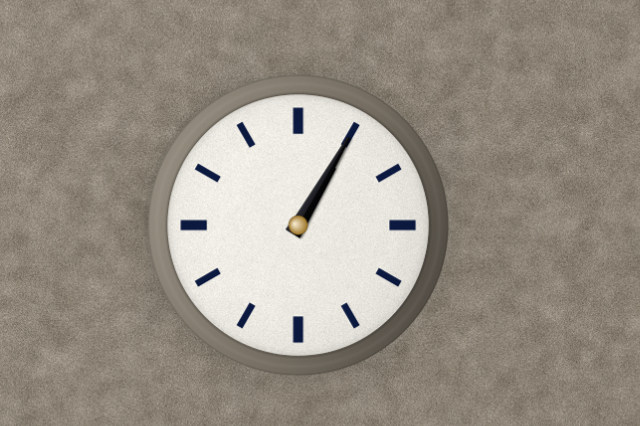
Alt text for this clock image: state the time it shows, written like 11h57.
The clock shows 1h05
